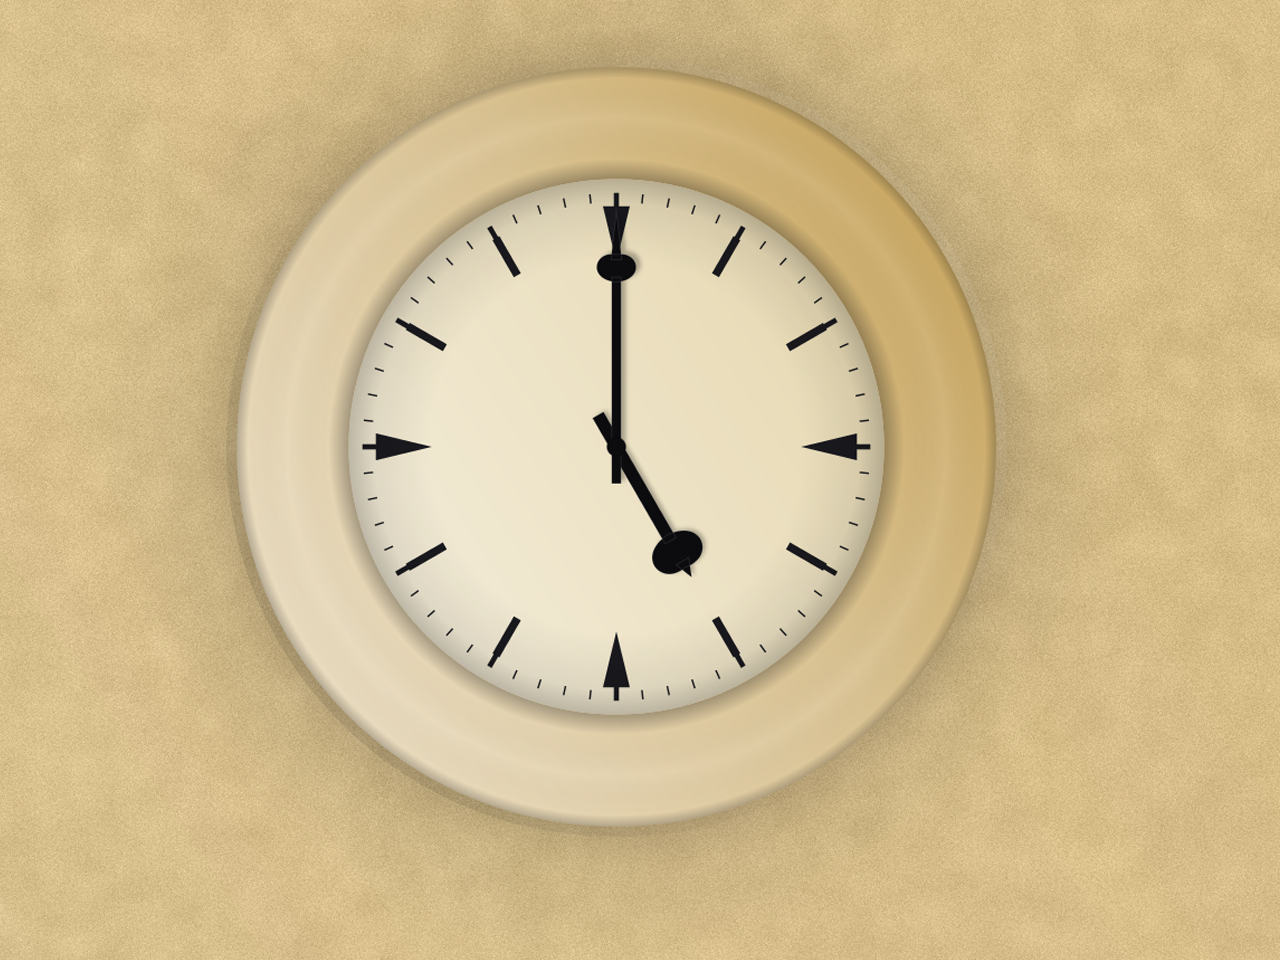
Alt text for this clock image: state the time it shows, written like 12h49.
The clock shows 5h00
